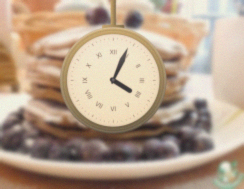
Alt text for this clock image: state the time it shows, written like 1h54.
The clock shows 4h04
